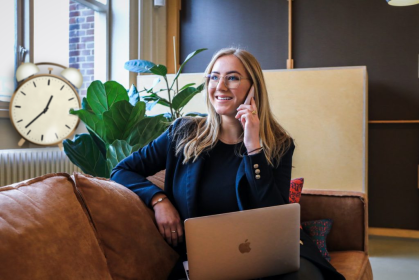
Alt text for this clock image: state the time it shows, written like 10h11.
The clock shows 12h37
